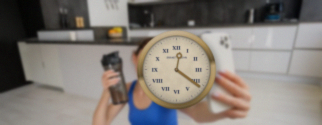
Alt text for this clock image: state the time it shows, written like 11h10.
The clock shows 12h21
